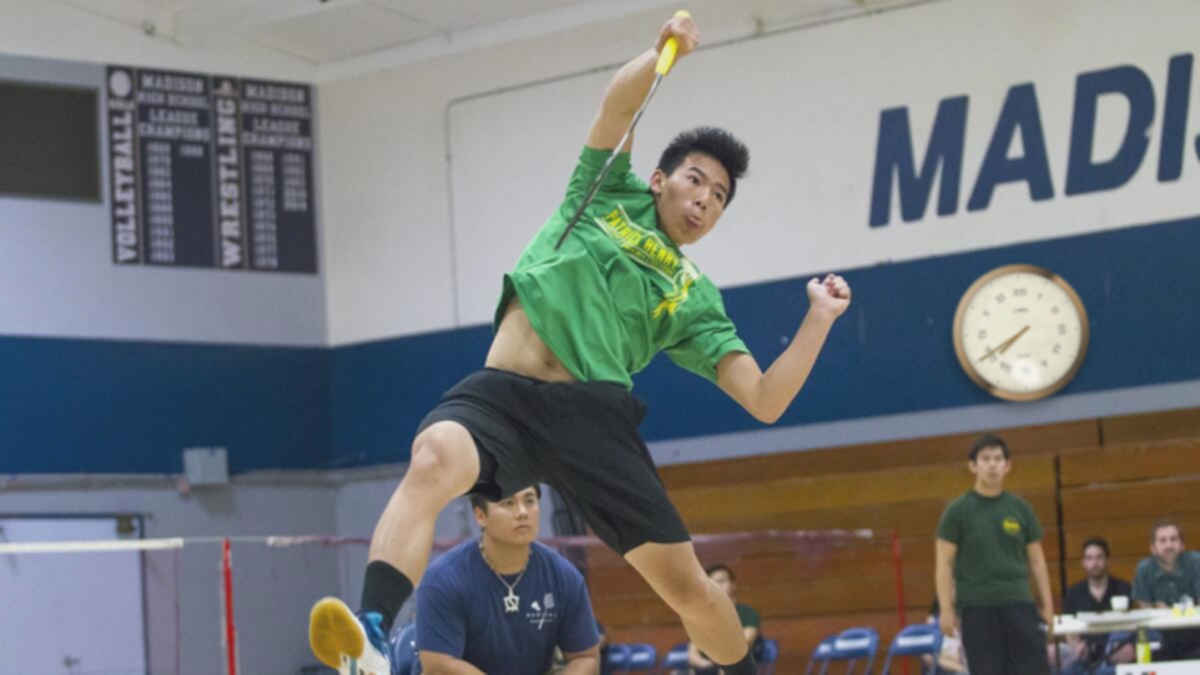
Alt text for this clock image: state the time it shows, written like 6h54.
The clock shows 7h40
